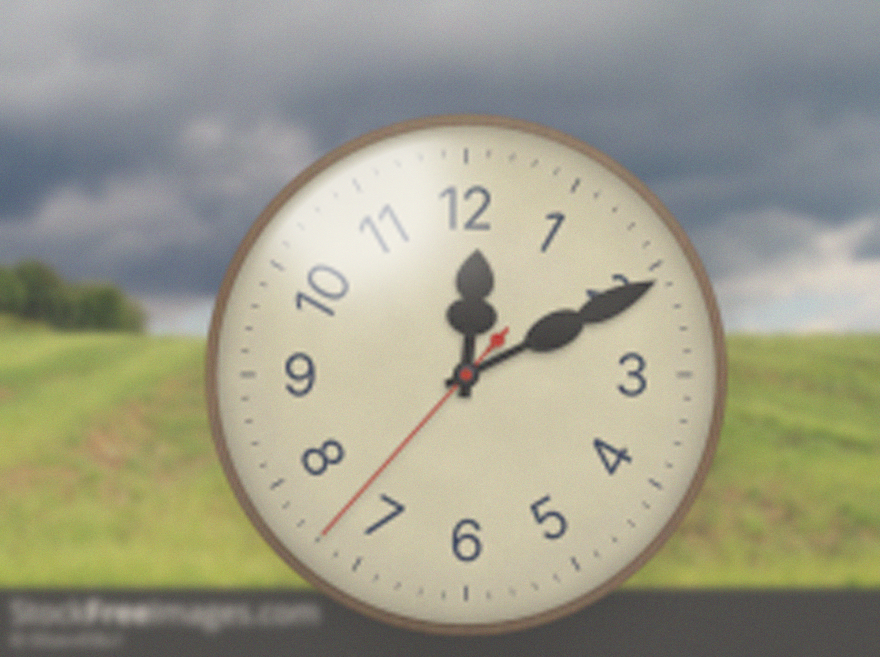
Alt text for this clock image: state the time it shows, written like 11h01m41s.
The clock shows 12h10m37s
